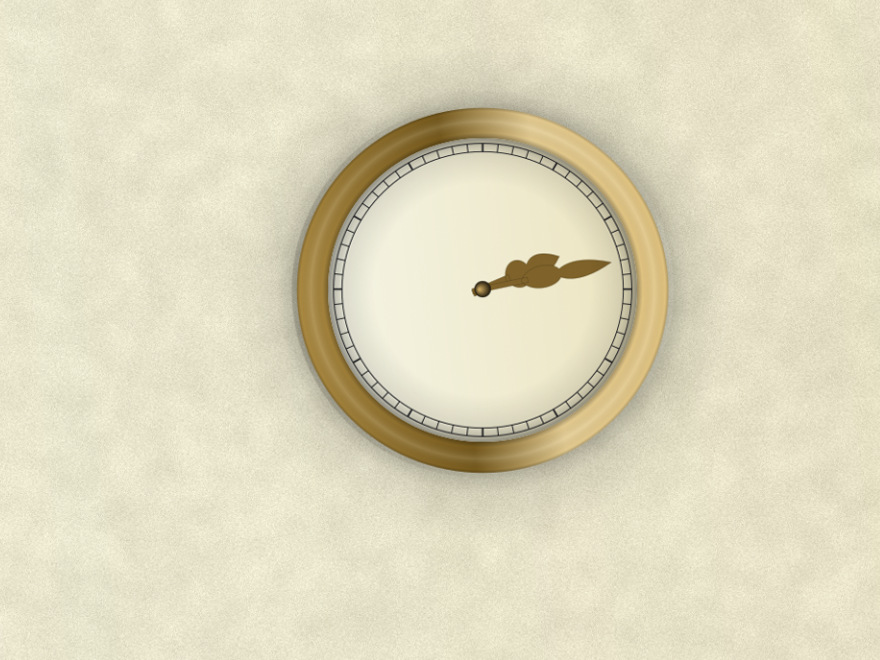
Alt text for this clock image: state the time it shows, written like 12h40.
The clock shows 2h13
